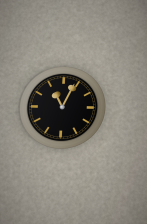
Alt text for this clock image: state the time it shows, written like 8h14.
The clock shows 11h04
